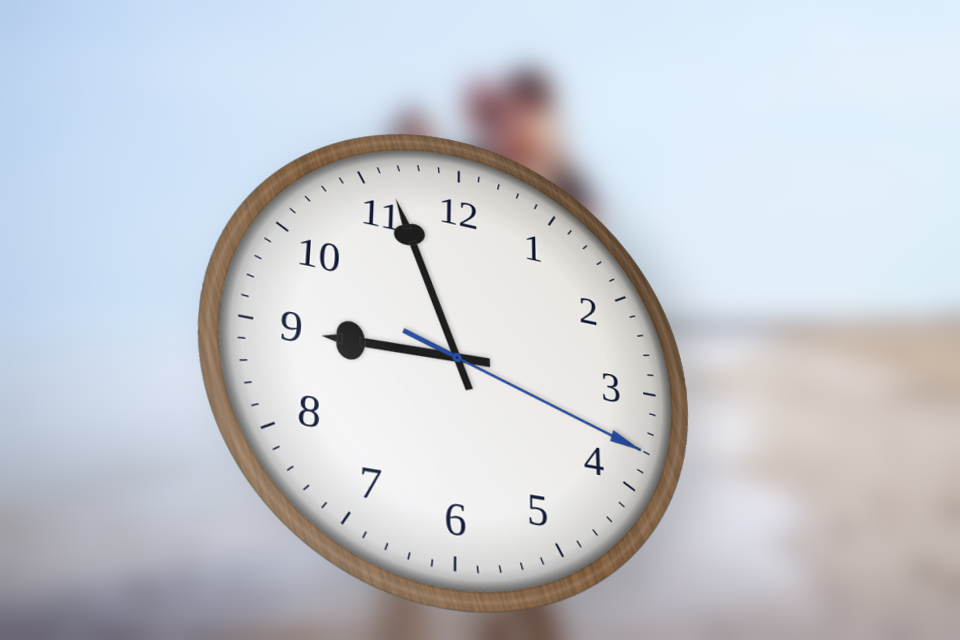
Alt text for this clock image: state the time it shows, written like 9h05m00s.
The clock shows 8h56m18s
